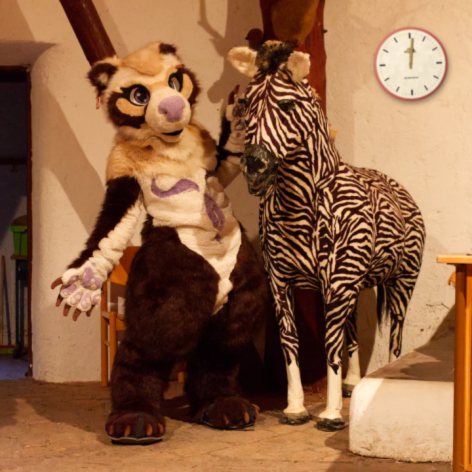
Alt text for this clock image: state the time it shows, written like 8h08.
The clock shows 12h01
